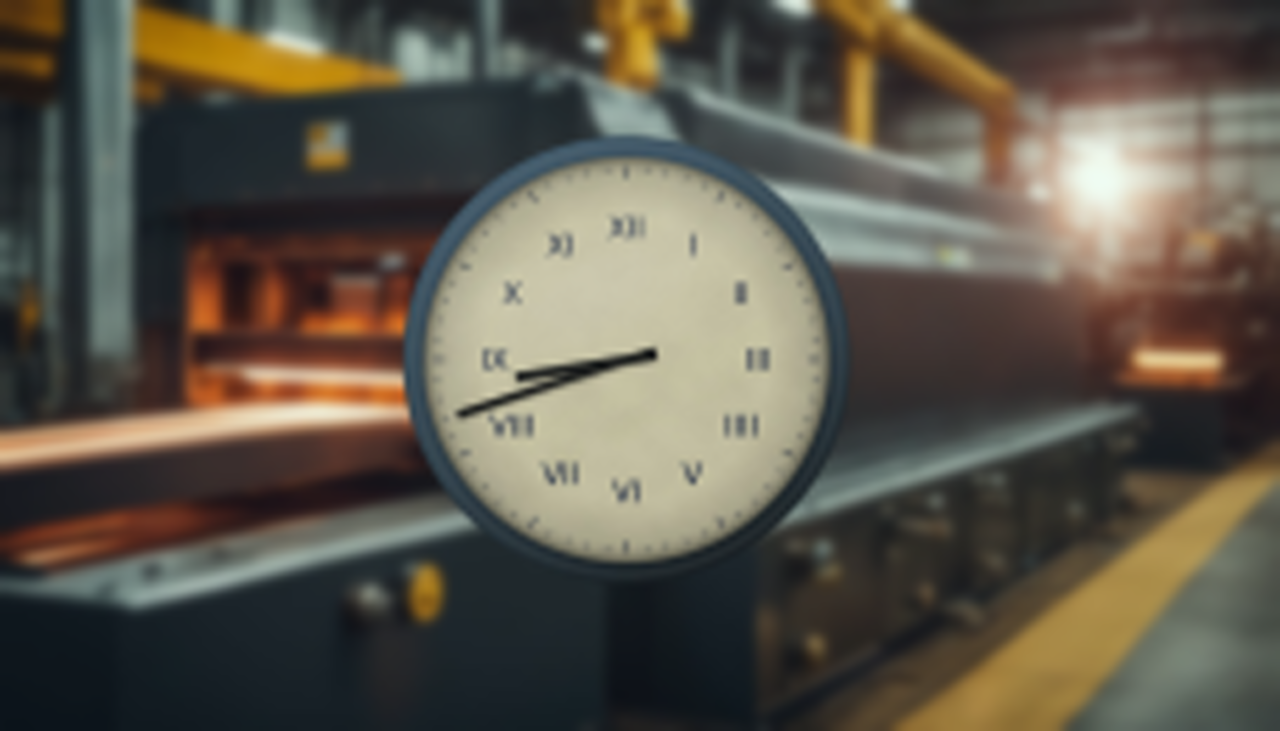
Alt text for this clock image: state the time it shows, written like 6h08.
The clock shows 8h42
